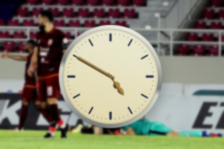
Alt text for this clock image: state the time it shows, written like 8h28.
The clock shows 4h50
